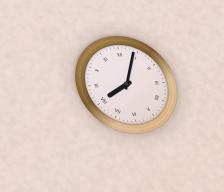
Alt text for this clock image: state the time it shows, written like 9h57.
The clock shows 8h04
